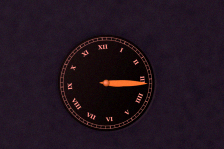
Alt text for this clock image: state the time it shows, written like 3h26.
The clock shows 3h16
